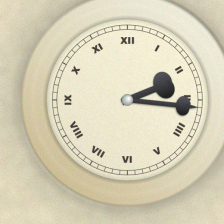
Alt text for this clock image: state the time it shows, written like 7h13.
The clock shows 2h16
